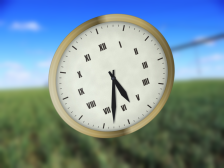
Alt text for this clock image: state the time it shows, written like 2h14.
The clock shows 5h33
